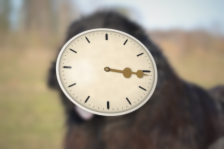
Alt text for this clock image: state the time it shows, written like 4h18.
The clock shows 3h16
